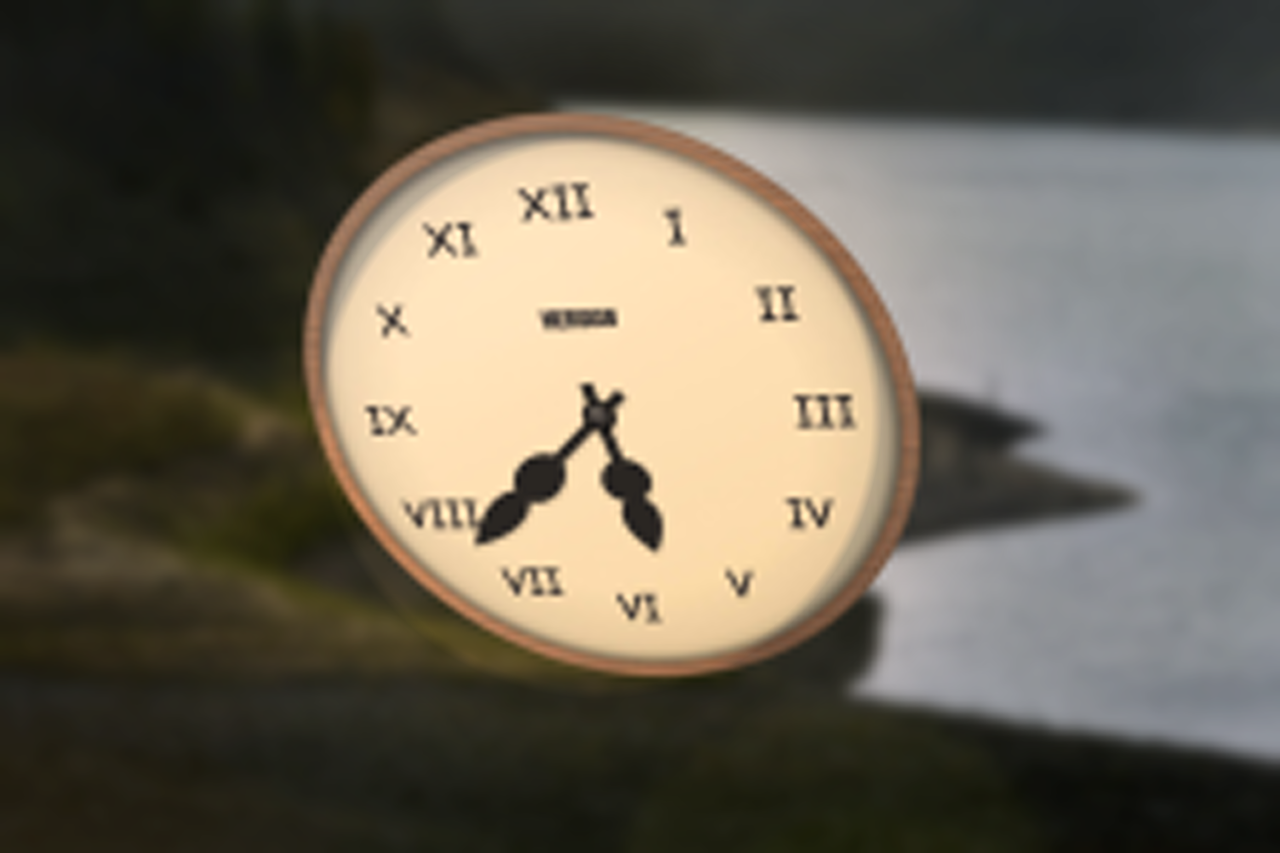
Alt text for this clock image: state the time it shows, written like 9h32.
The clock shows 5h38
